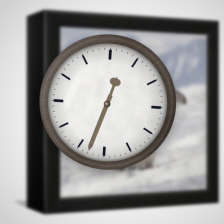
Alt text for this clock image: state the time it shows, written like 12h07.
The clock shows 12h33
